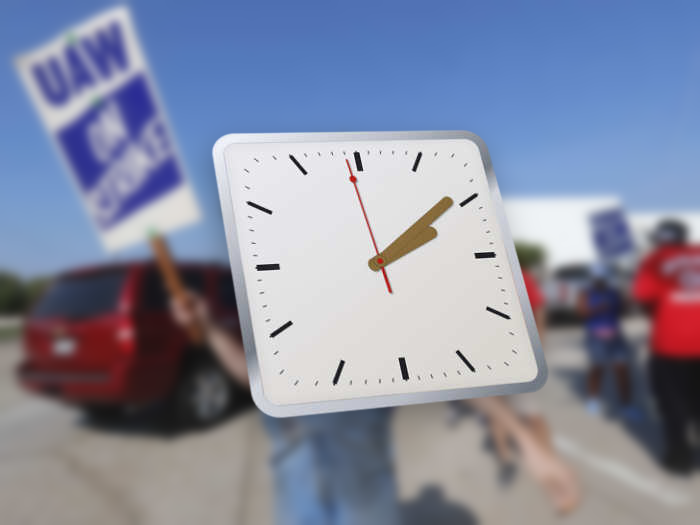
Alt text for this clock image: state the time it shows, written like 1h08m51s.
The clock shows 2h08m59s
